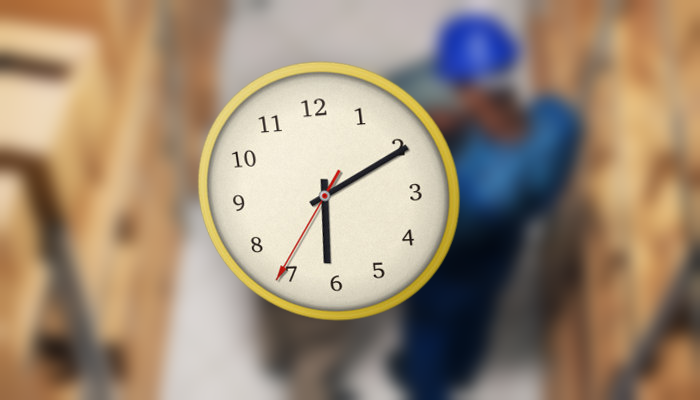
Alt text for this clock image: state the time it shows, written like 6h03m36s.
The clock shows 6h10m36s
